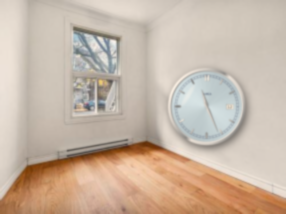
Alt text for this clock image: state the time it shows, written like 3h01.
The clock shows 11h26
